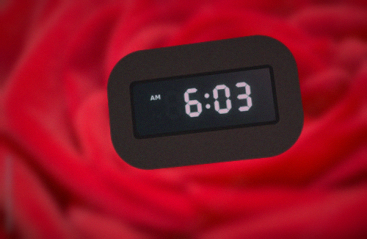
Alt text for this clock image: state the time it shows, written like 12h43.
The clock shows 6h03
